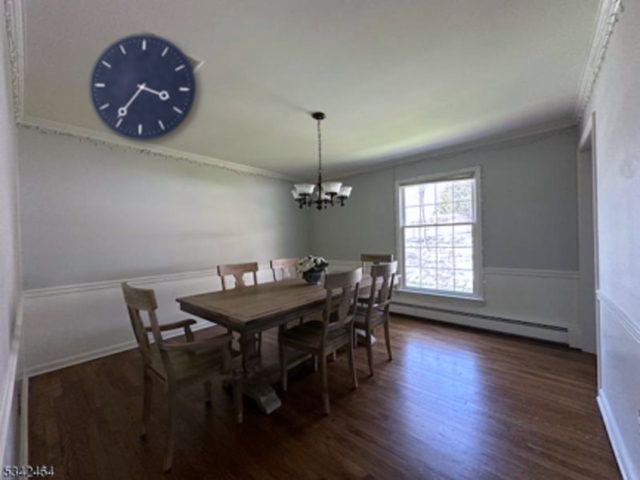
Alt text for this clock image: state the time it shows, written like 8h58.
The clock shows 3h36
